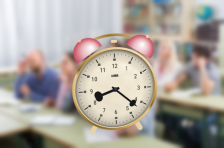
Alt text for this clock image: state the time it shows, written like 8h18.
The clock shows 8h22
